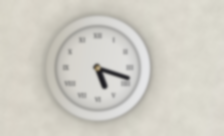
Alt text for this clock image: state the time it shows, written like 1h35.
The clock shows 5h18
